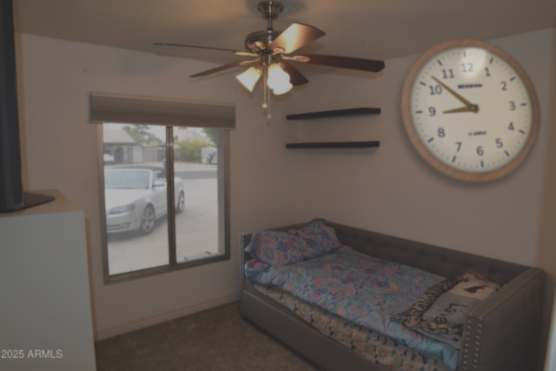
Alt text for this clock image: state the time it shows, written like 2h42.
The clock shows 8h52
